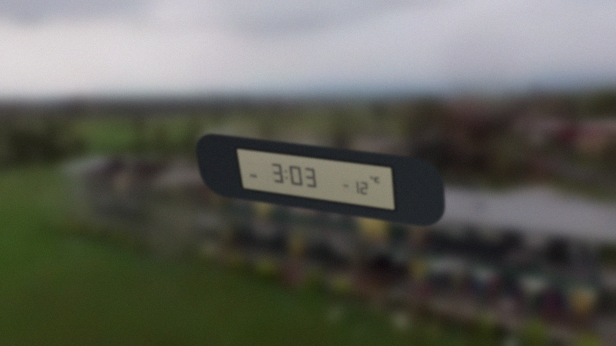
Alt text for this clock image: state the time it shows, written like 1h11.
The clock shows 3h03
